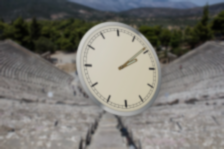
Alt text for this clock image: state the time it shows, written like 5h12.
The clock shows 2h09
